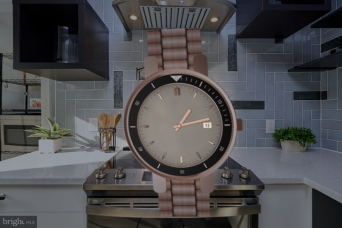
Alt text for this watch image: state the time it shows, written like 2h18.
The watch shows 1h13
